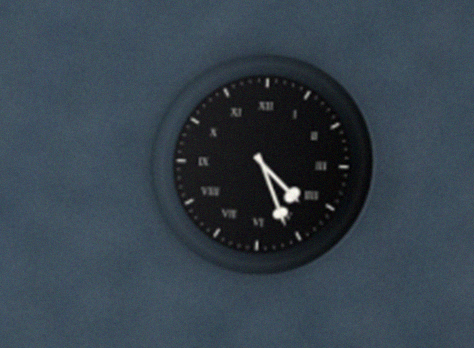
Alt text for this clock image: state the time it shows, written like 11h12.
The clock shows 4h26
